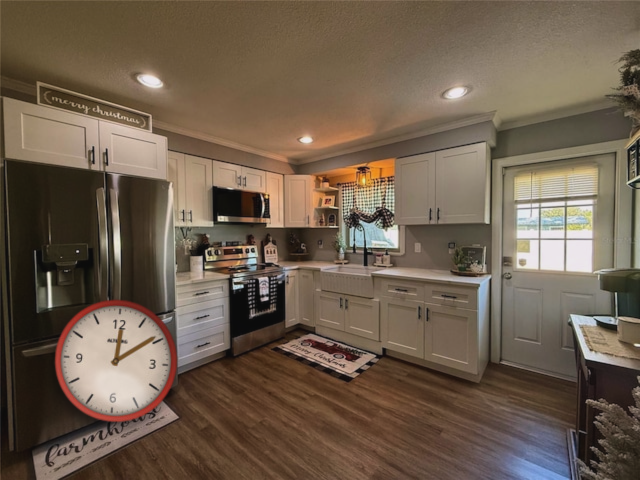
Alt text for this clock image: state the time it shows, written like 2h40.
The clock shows 12h09
